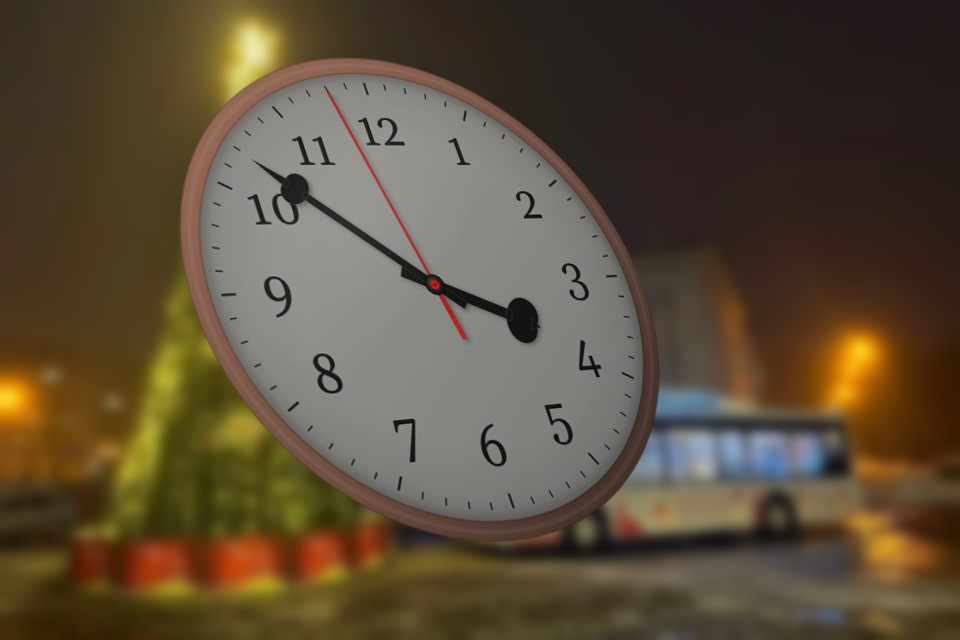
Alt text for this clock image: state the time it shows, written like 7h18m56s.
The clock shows 3h51m58s
